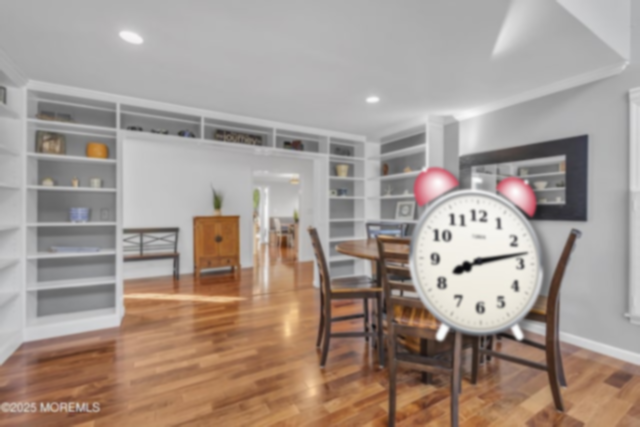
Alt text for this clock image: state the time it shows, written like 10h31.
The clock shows 8h13
